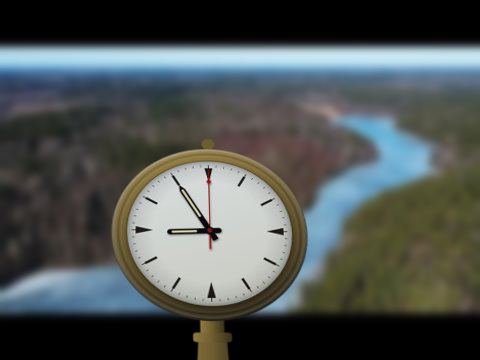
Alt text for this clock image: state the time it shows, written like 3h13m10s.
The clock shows 8h55m00s
